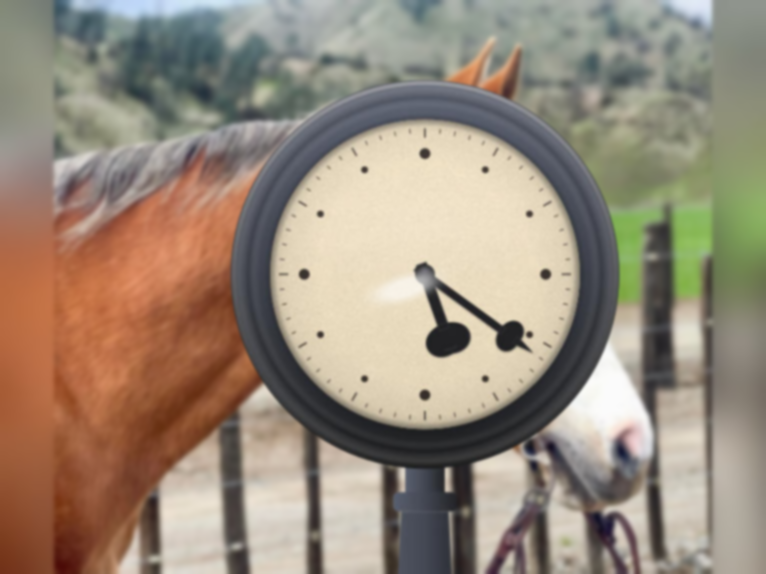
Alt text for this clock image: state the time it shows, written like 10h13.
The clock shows 5h21
